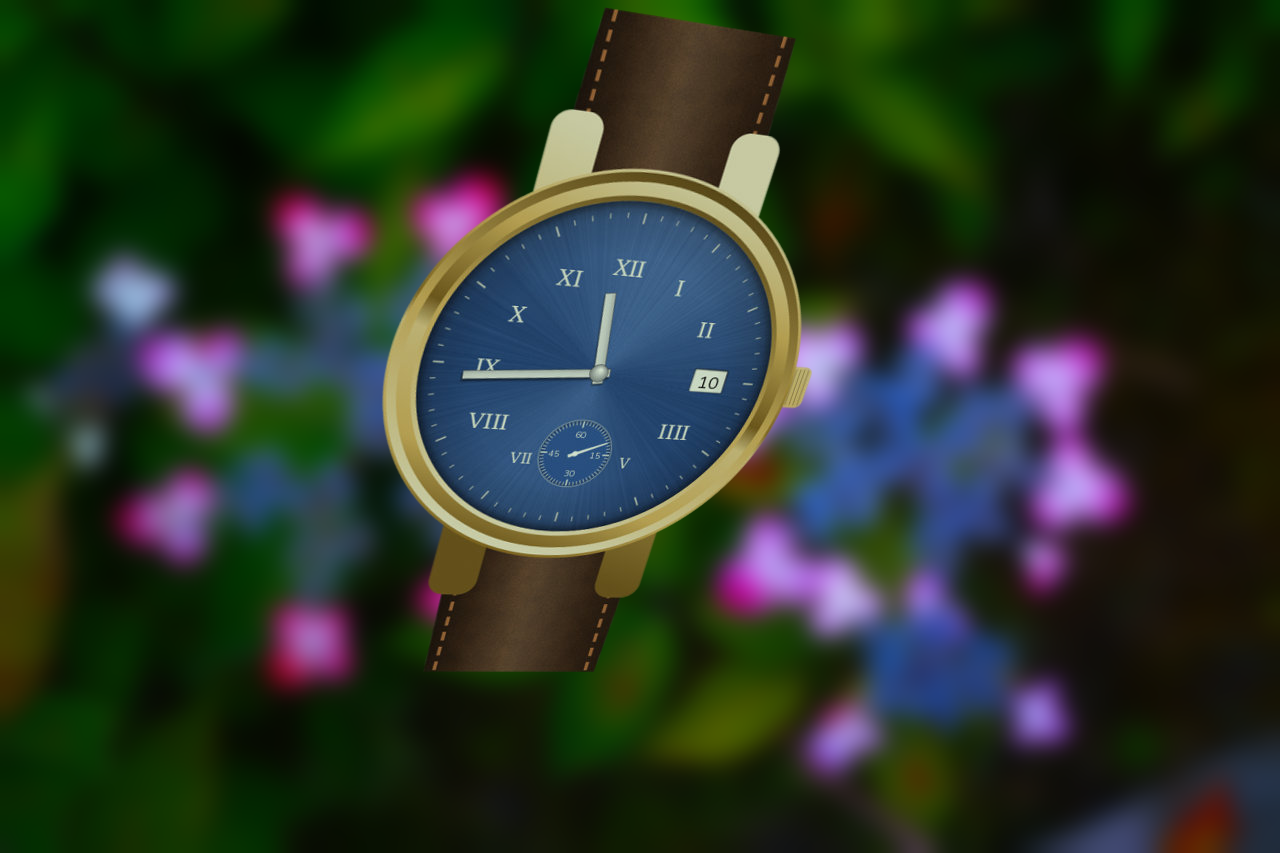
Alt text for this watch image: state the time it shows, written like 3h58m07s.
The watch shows 11h44m11s
